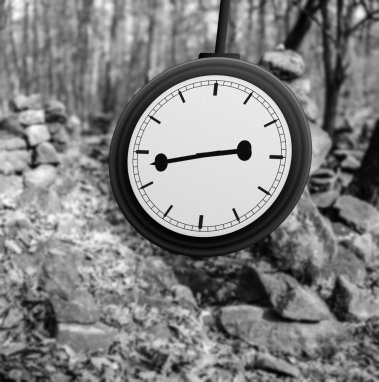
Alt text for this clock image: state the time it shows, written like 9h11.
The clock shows 2h43
